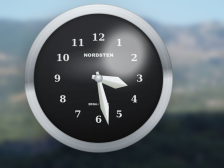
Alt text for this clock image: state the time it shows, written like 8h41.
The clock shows 3h28
